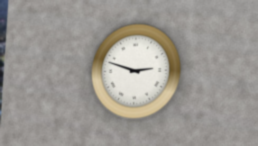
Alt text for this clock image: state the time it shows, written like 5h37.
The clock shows 2h48
